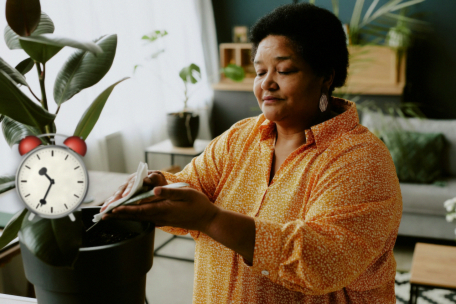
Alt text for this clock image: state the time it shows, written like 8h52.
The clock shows 10h34
